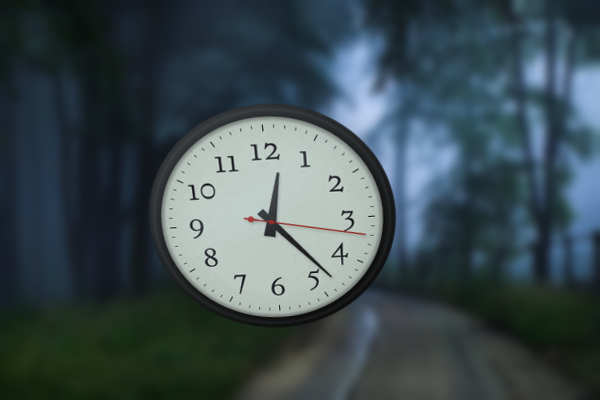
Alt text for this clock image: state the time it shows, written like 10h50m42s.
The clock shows 12h23m17s
